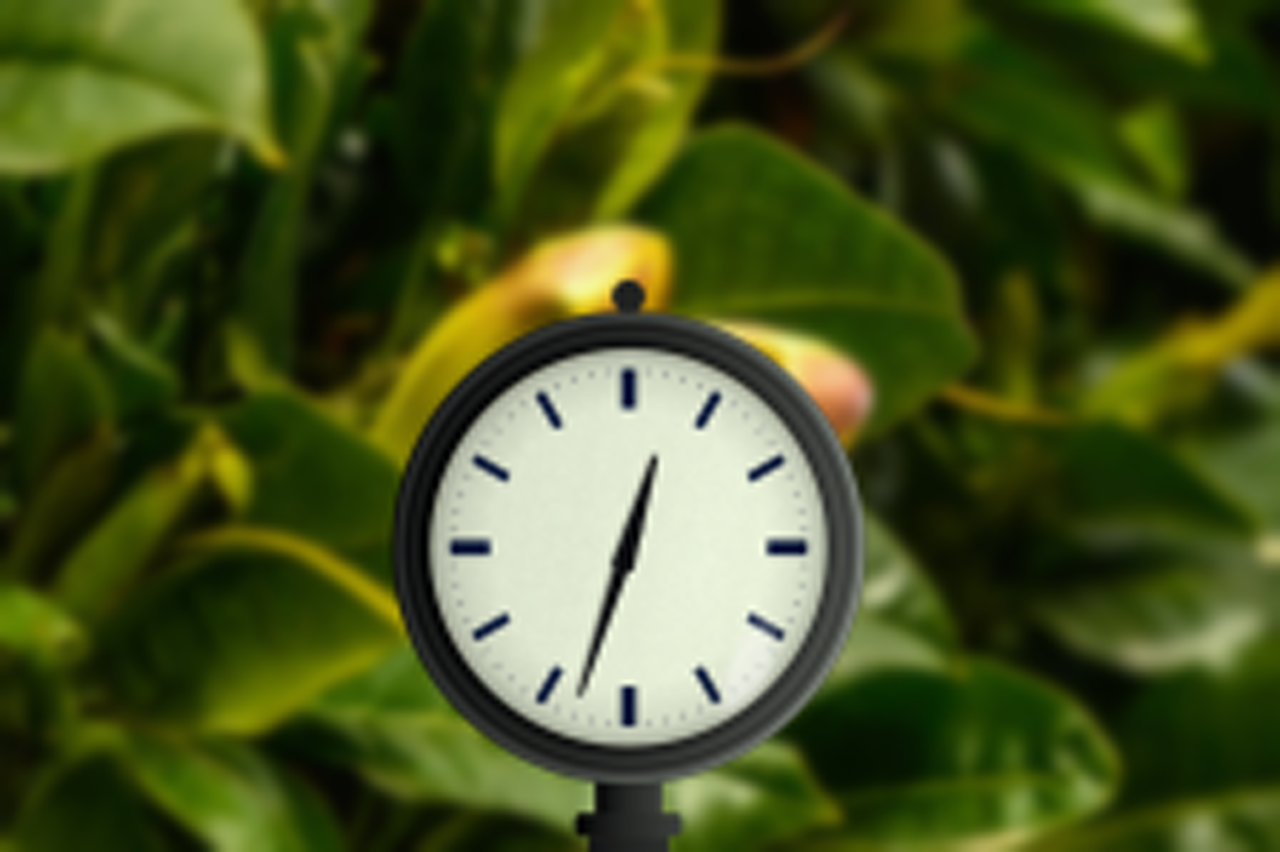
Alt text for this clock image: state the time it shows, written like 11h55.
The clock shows 12h33
